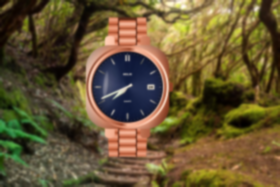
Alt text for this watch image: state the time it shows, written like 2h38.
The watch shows 7h41
